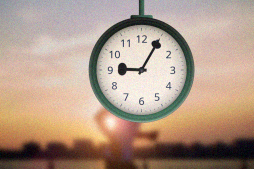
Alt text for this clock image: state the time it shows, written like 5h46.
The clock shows 9h05
